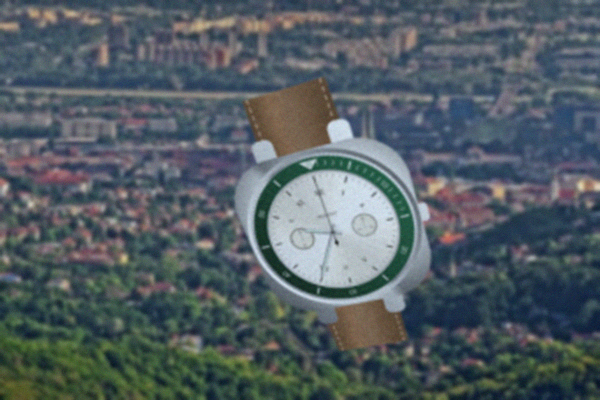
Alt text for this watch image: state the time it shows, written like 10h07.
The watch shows 9h35
